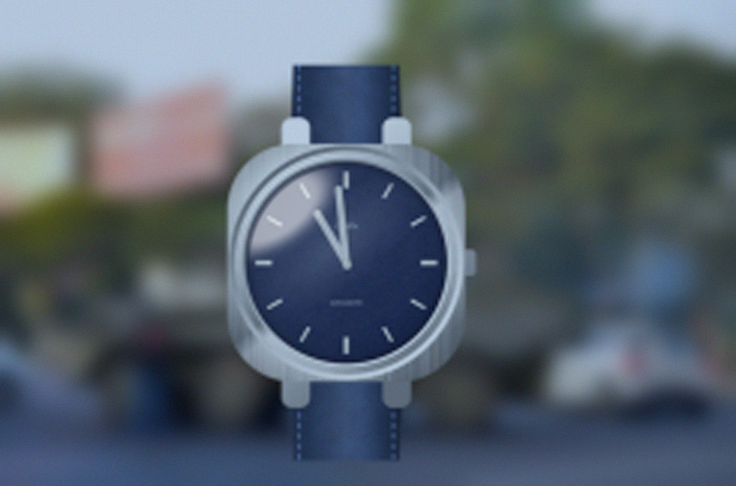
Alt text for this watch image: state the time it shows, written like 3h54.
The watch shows 10h59
